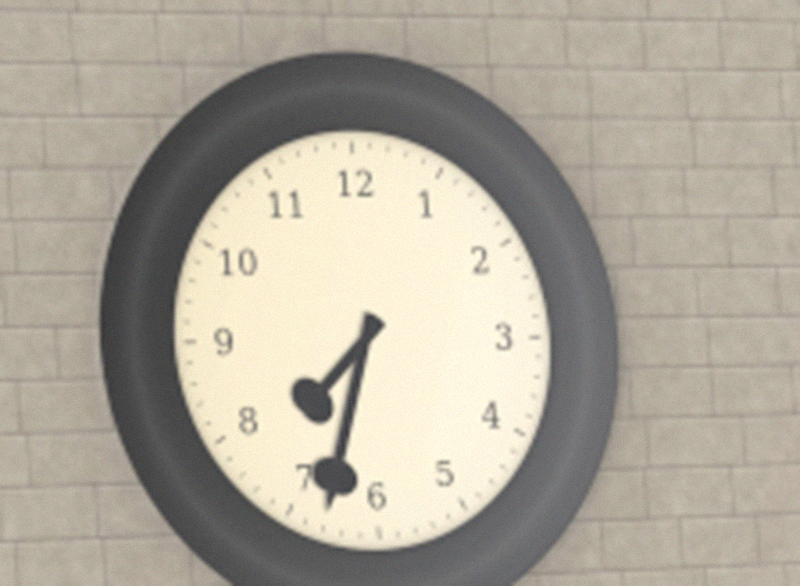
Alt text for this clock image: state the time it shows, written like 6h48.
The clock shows 7h33
